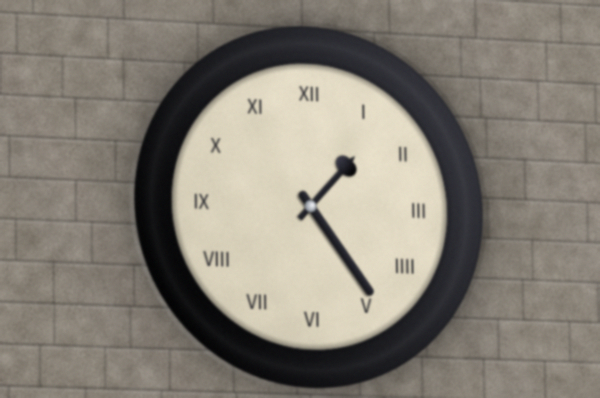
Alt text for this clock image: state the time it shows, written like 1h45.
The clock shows 1h24
